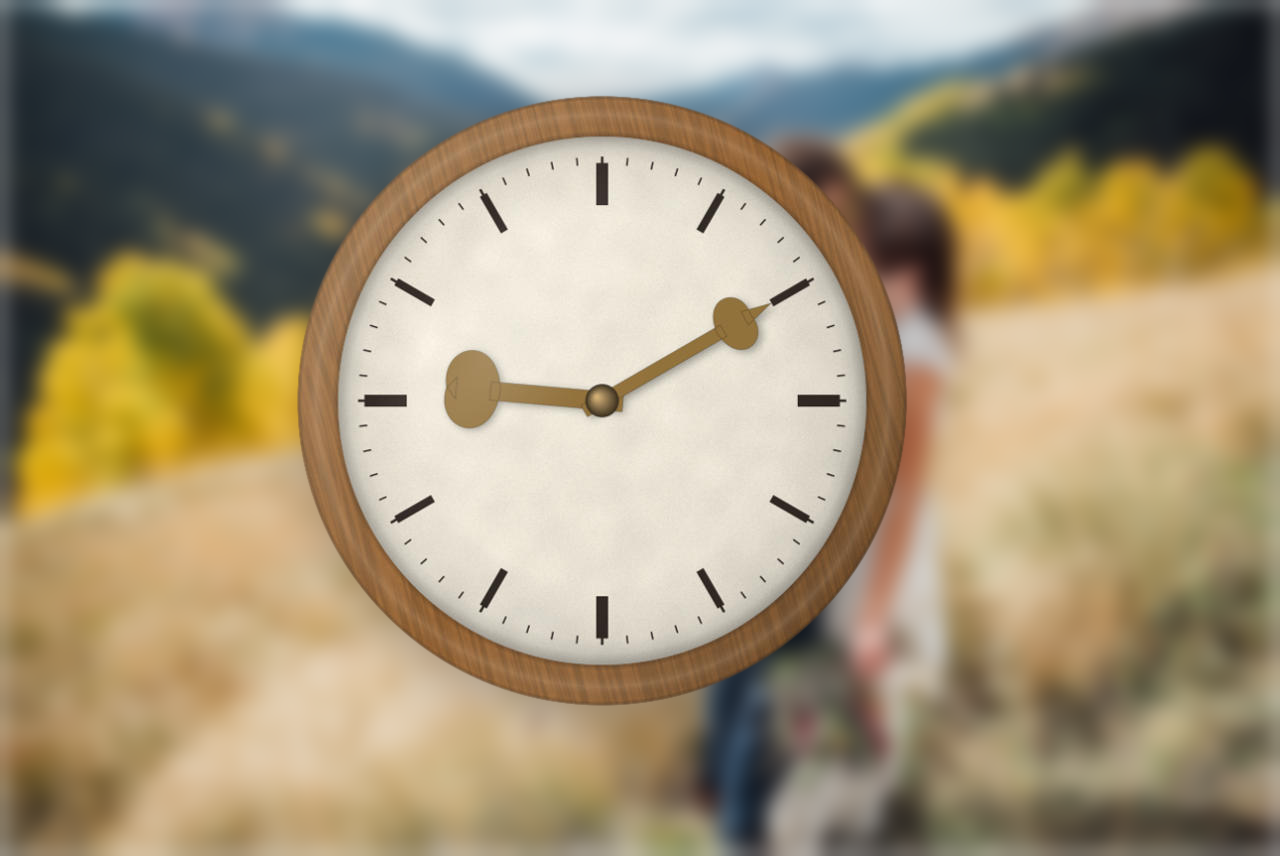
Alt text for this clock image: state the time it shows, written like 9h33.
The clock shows 9h10
